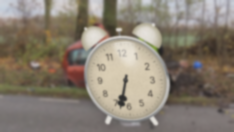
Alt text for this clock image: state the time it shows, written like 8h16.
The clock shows 6h33
